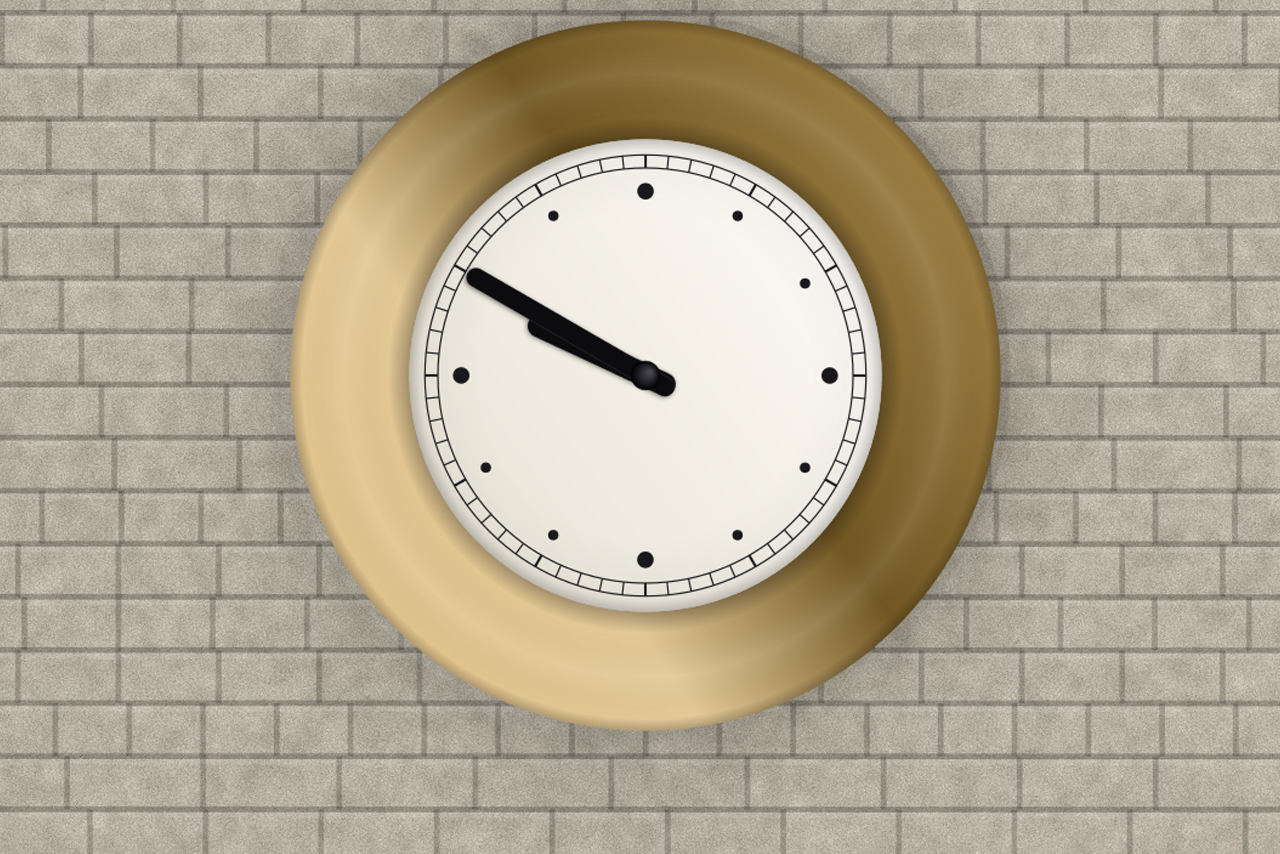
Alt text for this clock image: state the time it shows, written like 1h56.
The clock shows 9h50
